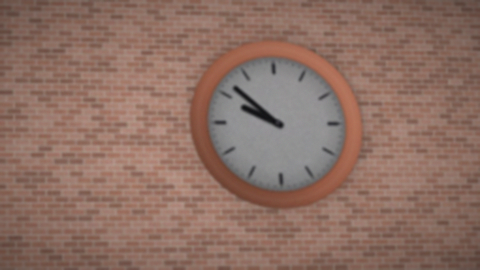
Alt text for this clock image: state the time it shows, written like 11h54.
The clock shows 9h52
